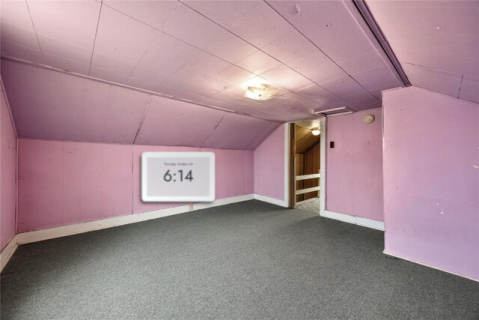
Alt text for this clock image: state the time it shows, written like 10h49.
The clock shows 6h14
